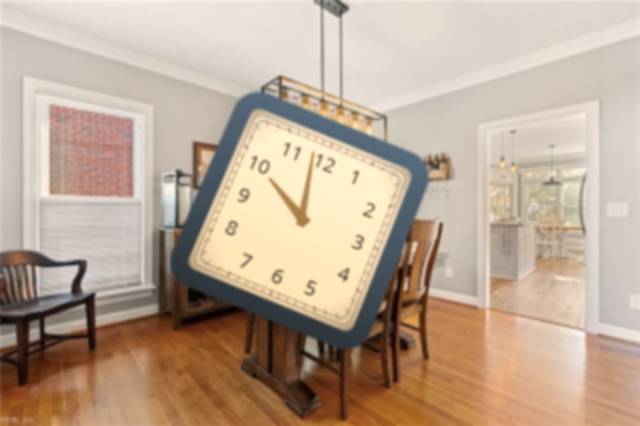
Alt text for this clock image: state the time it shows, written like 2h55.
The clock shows 9h58
